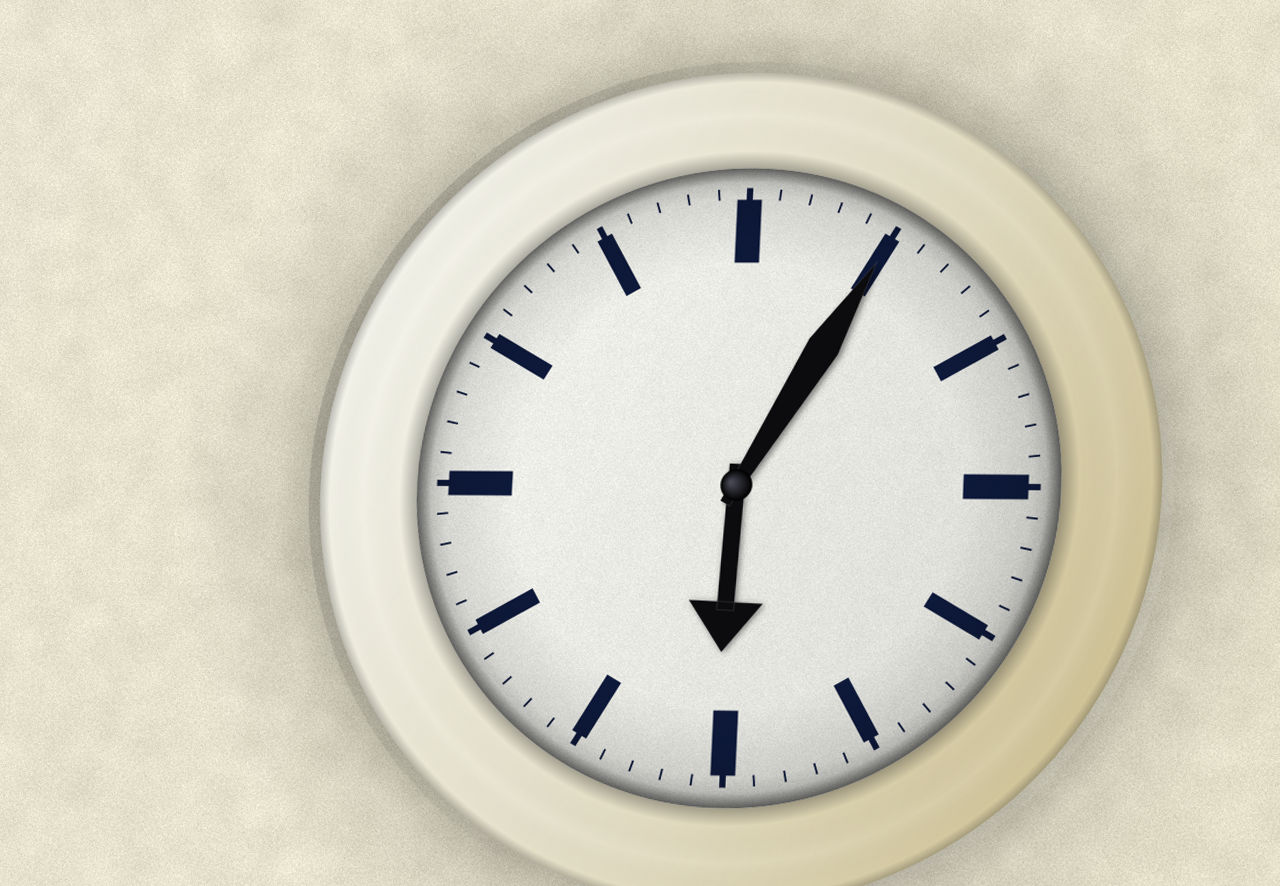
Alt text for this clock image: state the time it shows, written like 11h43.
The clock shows 6h05
